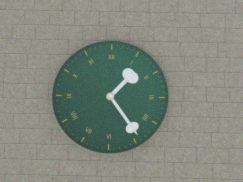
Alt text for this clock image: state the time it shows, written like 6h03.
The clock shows 1h24
